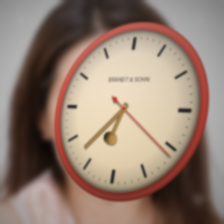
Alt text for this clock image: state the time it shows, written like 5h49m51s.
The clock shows 6h37m21s
